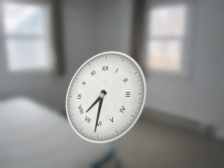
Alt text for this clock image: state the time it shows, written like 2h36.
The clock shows 7h31
